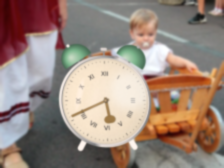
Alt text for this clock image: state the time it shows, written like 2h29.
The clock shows 5h41
